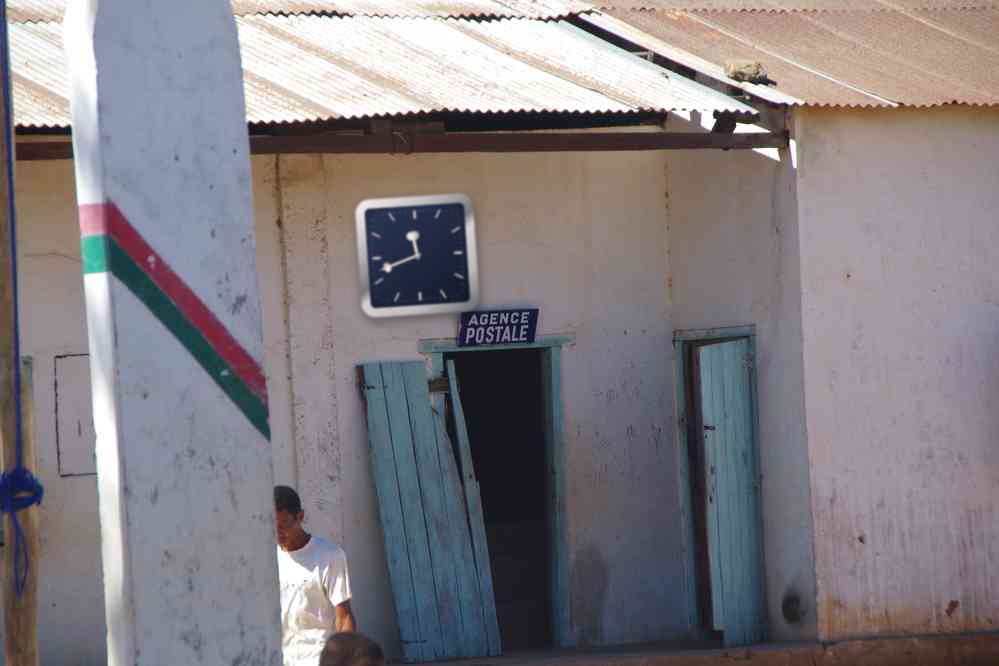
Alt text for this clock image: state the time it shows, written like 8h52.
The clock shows 11h42
